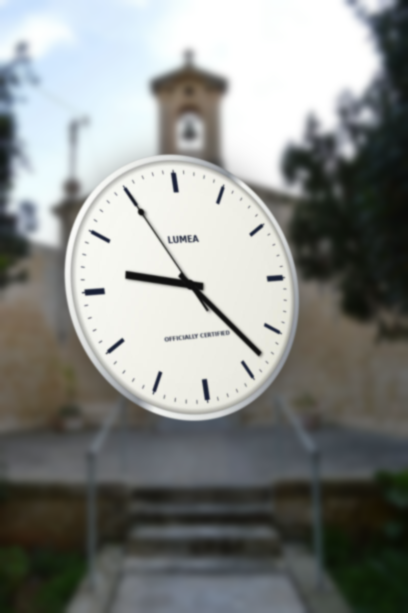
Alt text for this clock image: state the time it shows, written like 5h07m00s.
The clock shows 9h22m55s
